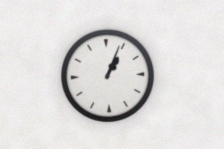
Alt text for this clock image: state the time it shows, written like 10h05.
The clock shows 1h04
